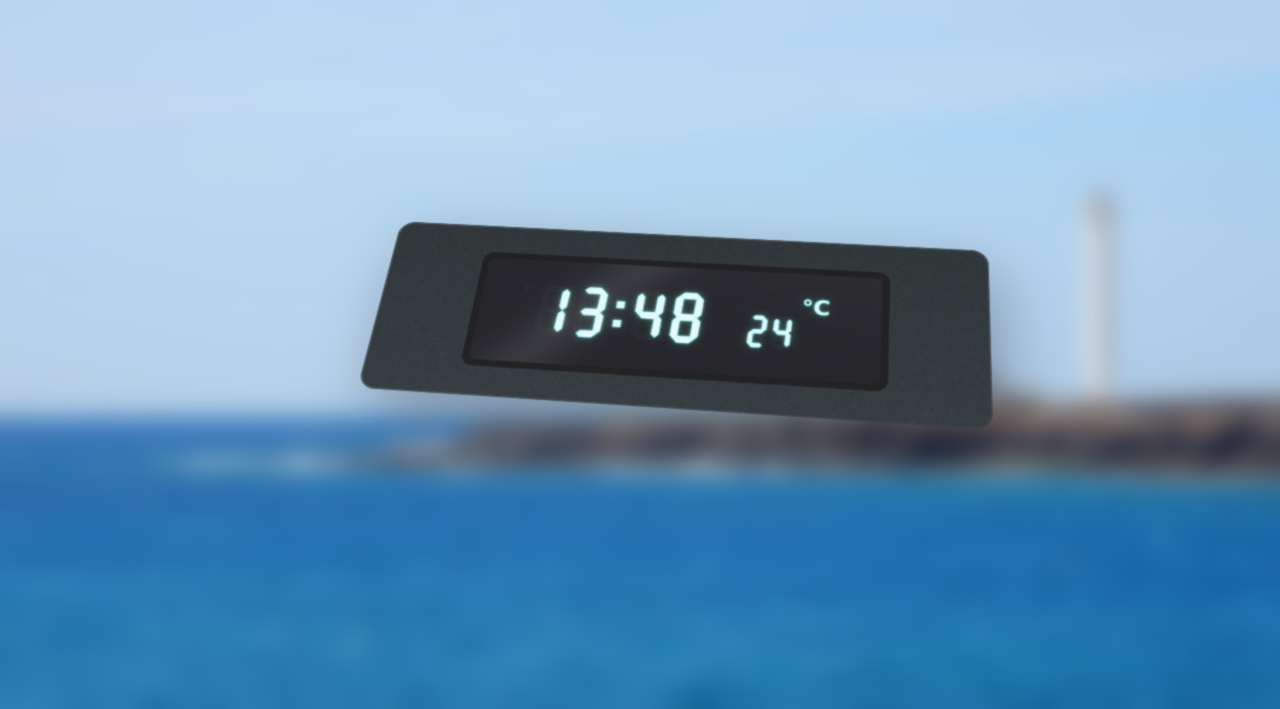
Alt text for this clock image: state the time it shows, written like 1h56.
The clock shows 13h48
